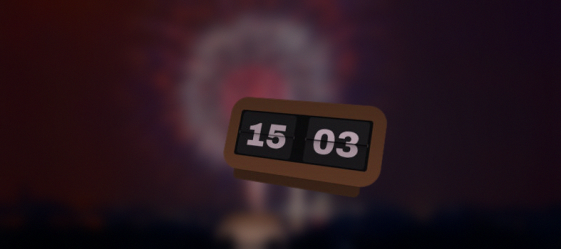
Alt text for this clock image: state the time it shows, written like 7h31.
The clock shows 15h03
